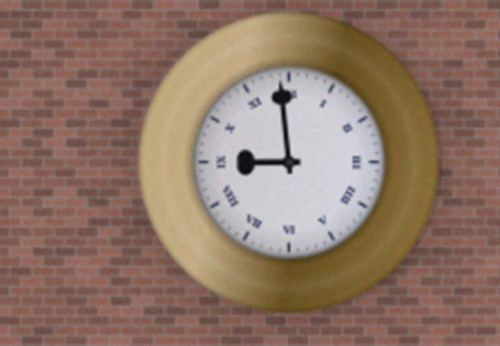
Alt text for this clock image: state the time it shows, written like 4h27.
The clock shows 8h59
